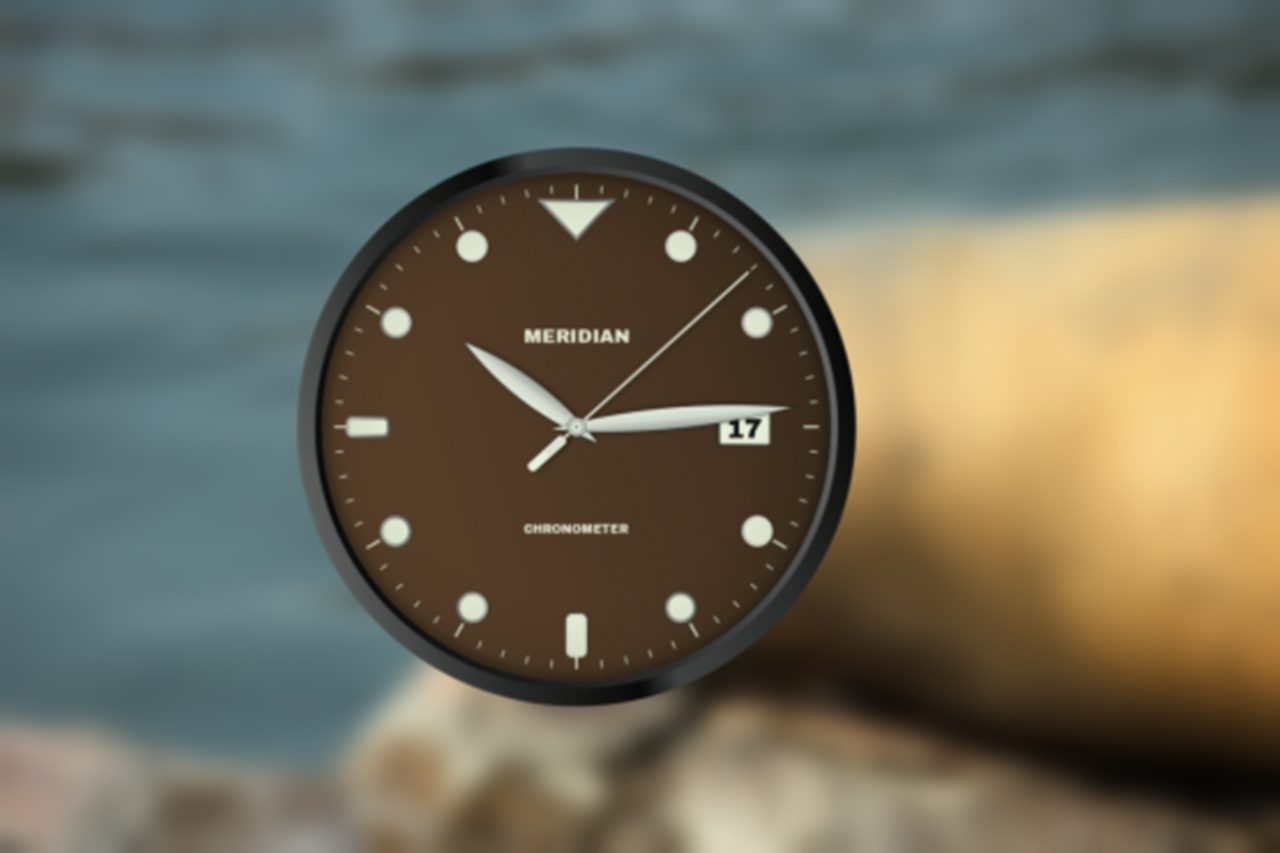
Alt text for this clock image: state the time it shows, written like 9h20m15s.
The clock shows 10h14m08s
